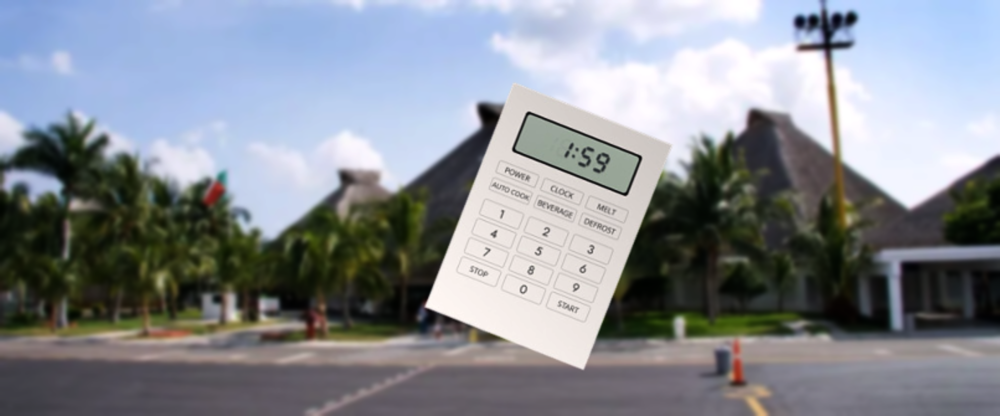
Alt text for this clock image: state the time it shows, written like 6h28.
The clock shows 1h59
